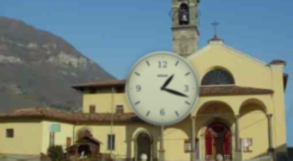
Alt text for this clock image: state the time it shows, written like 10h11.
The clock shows 1h18
